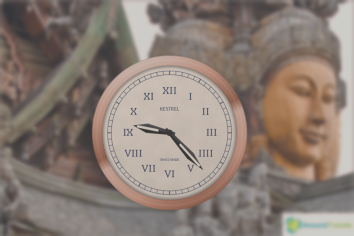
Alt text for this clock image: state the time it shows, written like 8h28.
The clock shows 9h23
